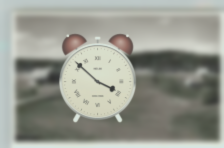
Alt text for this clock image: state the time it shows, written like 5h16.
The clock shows 3h52
